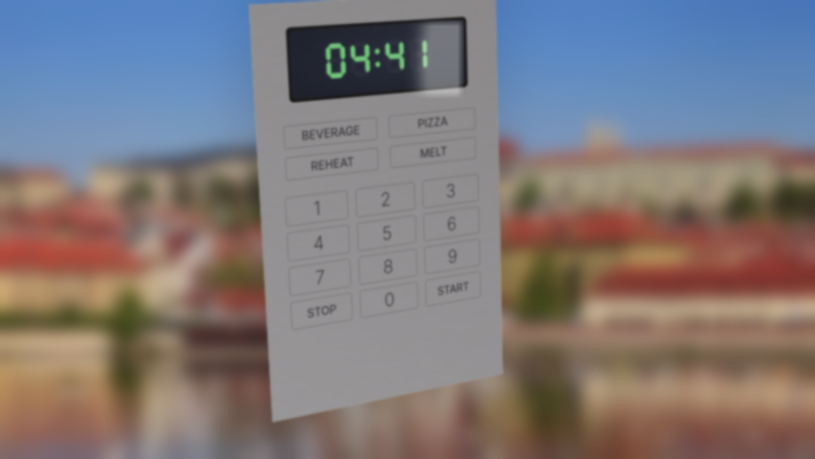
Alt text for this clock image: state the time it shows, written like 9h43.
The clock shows 4h41
